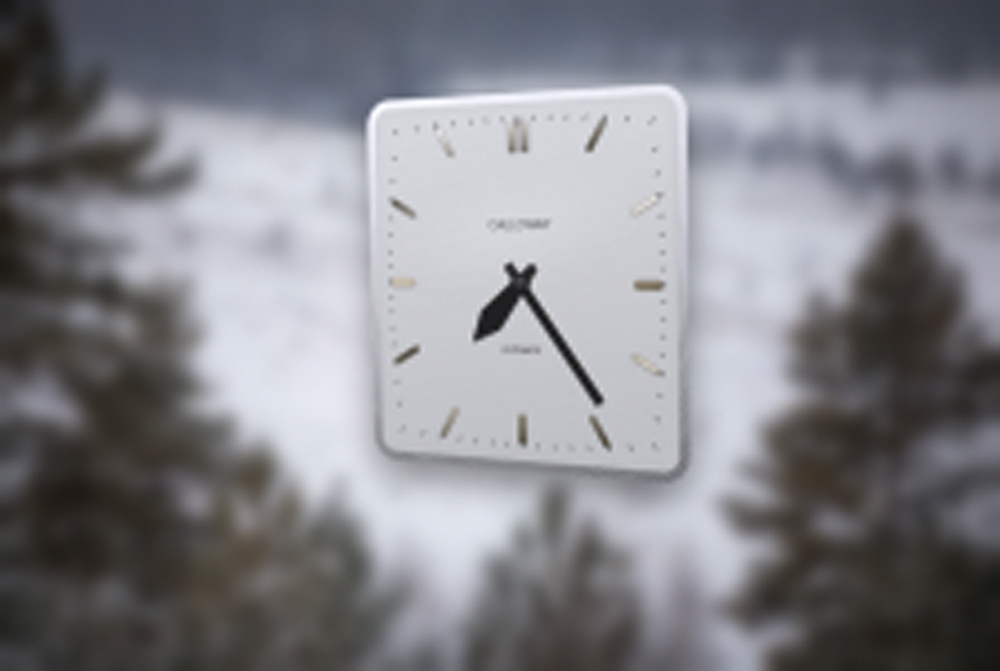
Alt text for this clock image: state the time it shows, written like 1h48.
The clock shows 7h24
